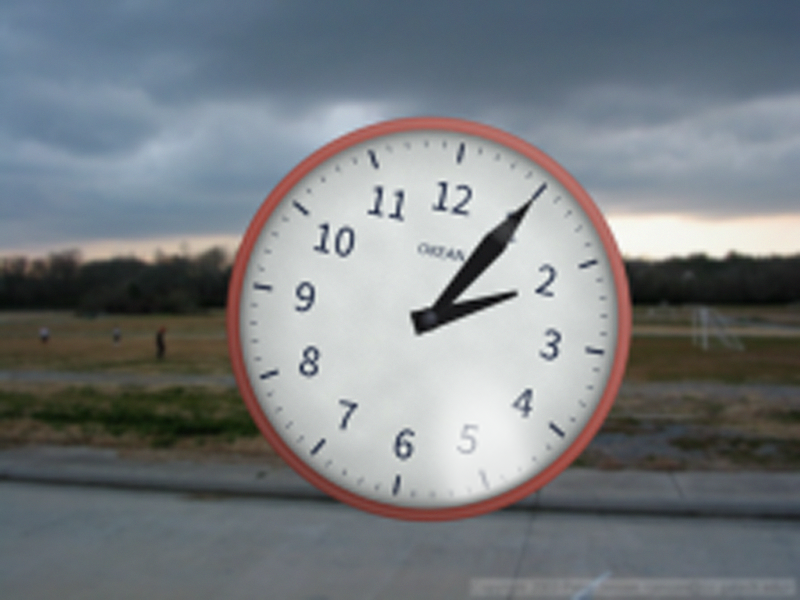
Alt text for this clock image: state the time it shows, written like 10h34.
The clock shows 2h05
